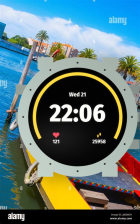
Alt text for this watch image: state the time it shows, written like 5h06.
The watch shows 22h06
